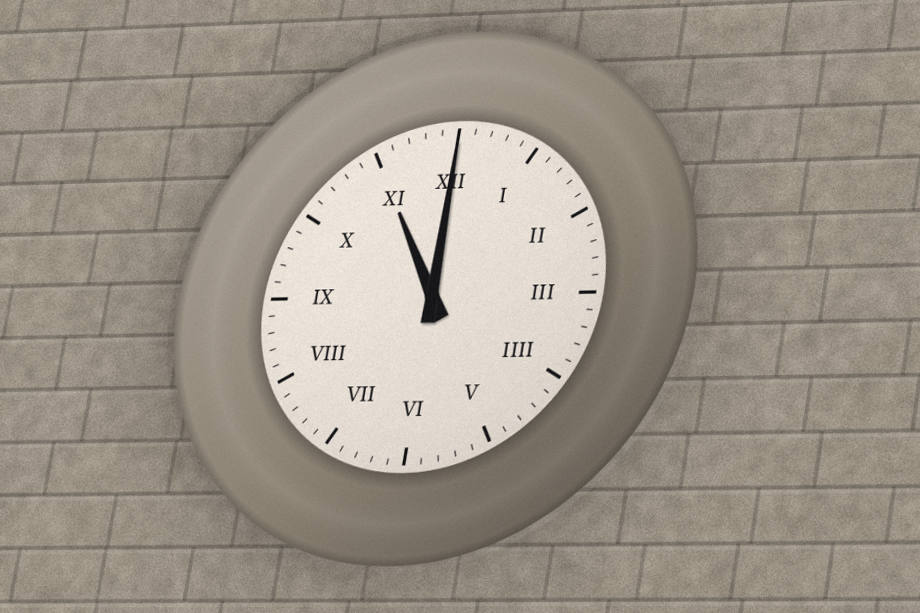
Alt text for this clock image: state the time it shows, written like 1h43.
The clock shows 11h00
